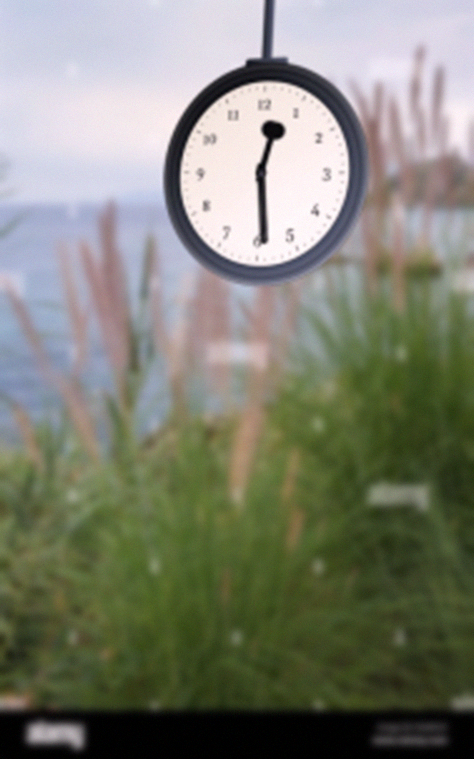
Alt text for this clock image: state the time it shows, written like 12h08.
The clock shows 12h29
